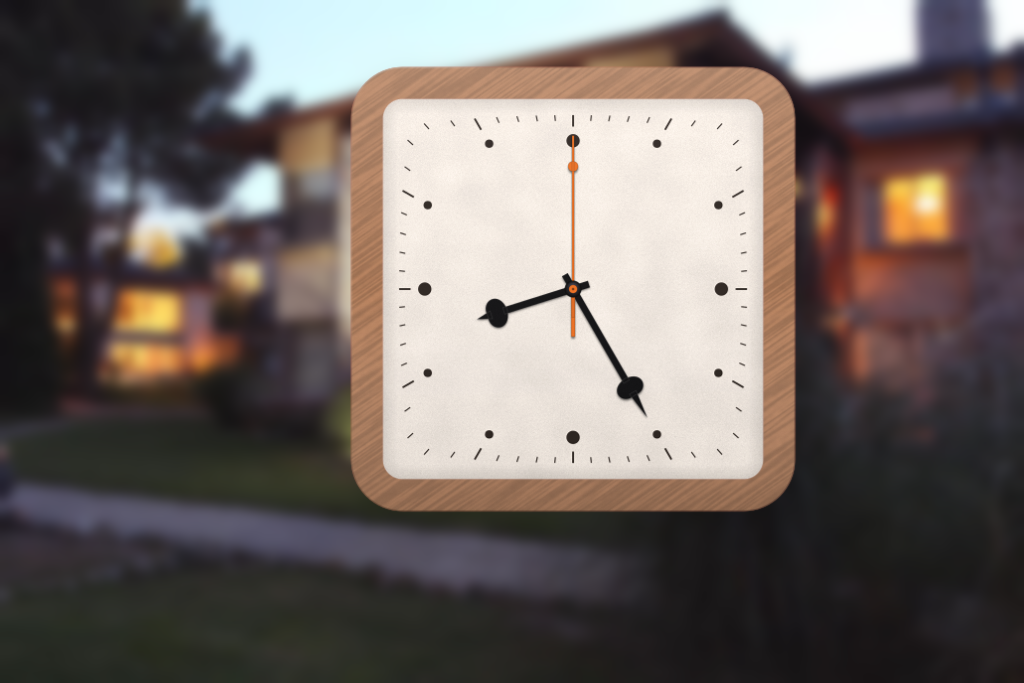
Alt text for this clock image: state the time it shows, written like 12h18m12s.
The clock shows 8h25m00s
